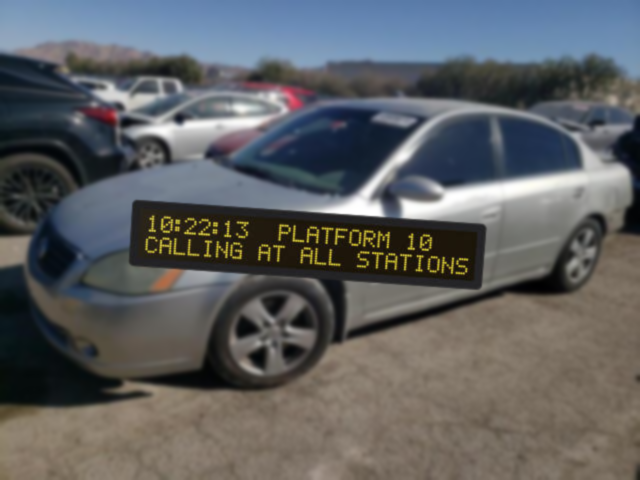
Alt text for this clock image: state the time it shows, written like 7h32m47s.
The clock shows 10h22m13s
